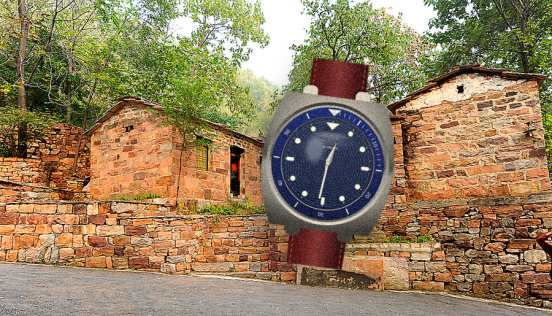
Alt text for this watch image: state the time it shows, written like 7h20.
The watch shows 12h31
